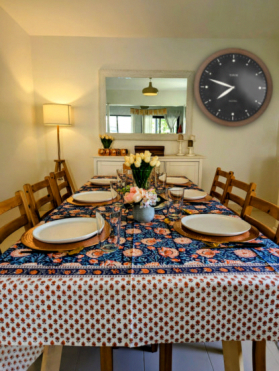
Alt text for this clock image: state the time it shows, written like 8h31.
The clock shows 7h48
